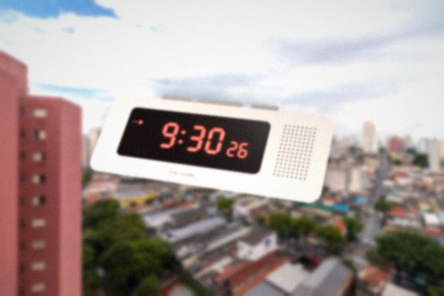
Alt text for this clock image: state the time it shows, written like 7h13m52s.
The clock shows 9h30m26s
